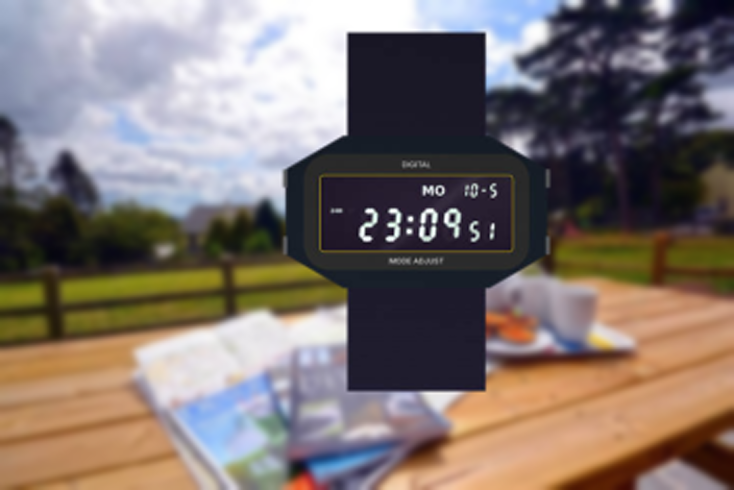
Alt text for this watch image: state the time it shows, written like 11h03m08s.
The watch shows 23h09m51s
